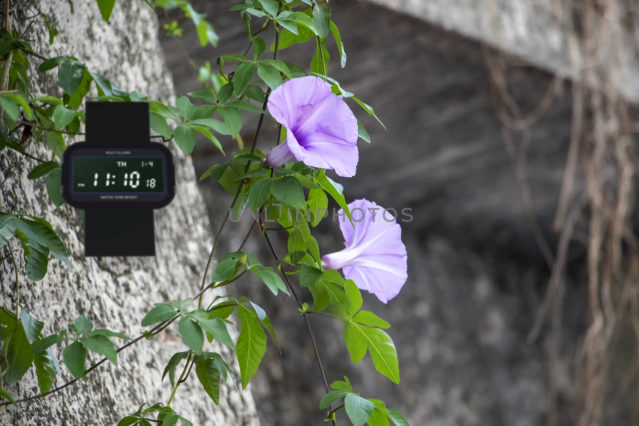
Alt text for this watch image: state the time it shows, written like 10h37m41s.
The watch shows 11h10m18s
